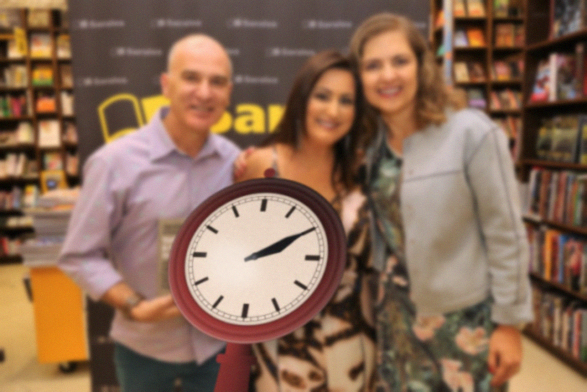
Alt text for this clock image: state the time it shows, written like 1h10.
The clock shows 2h10
